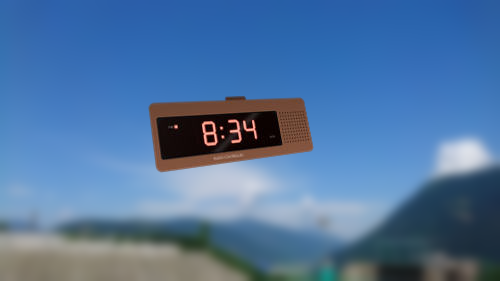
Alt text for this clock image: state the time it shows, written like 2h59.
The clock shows 8h34
